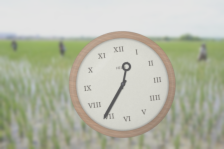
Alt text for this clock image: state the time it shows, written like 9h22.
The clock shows 12h36
